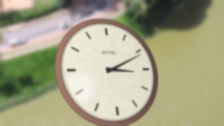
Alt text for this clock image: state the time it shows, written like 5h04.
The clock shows 3h11
